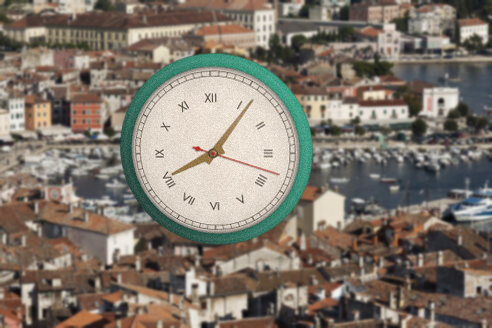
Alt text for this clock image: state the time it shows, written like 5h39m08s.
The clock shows 8h06m18s
